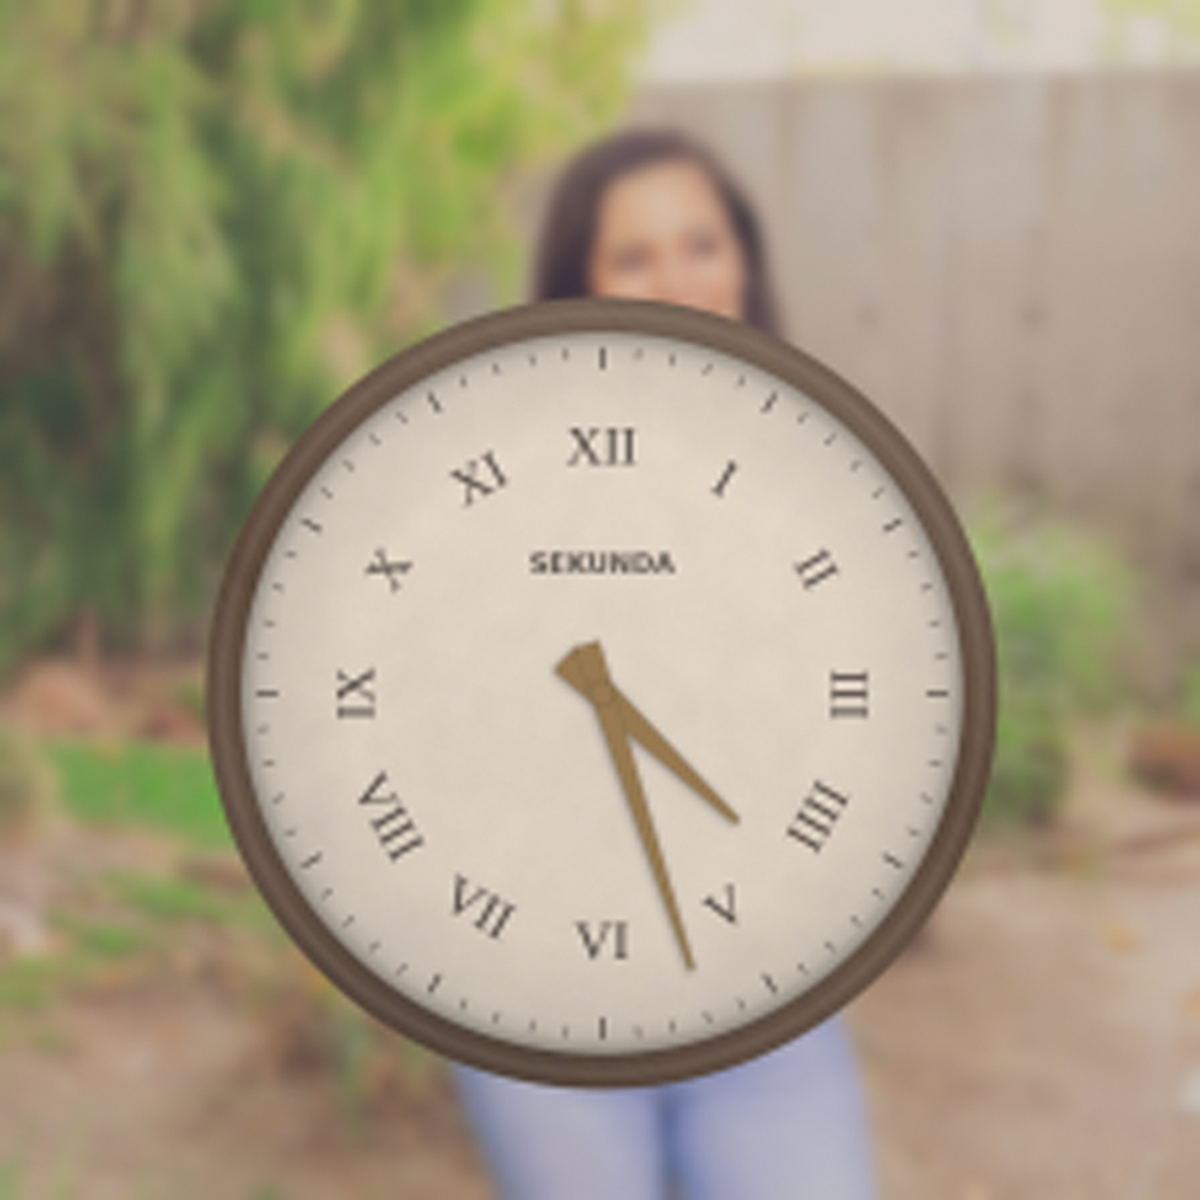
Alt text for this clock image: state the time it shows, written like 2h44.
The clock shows 4h27
